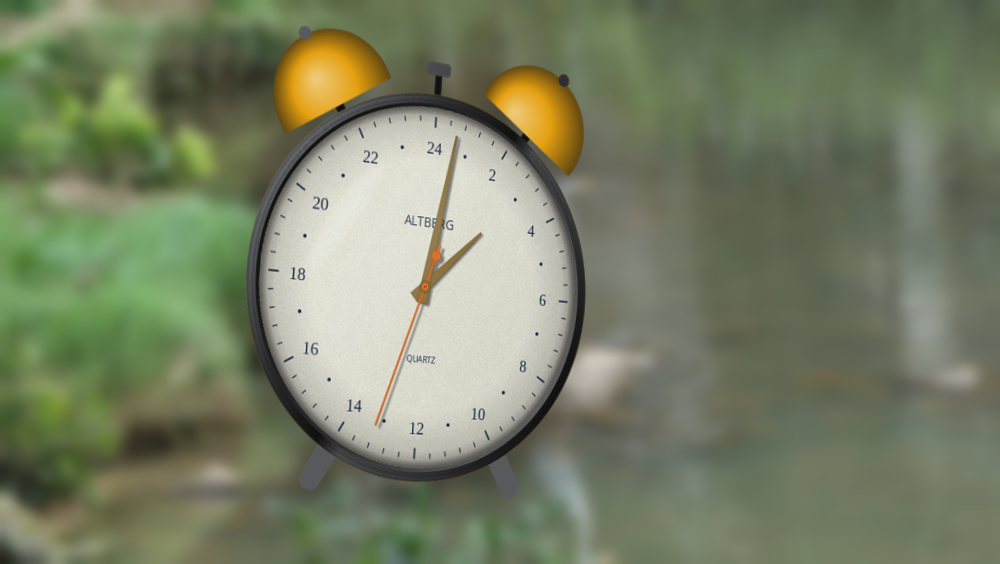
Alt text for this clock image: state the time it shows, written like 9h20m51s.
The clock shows 3h01m33s
